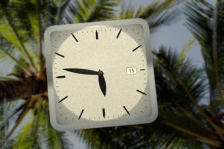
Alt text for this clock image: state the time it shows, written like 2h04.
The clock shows 5h47
